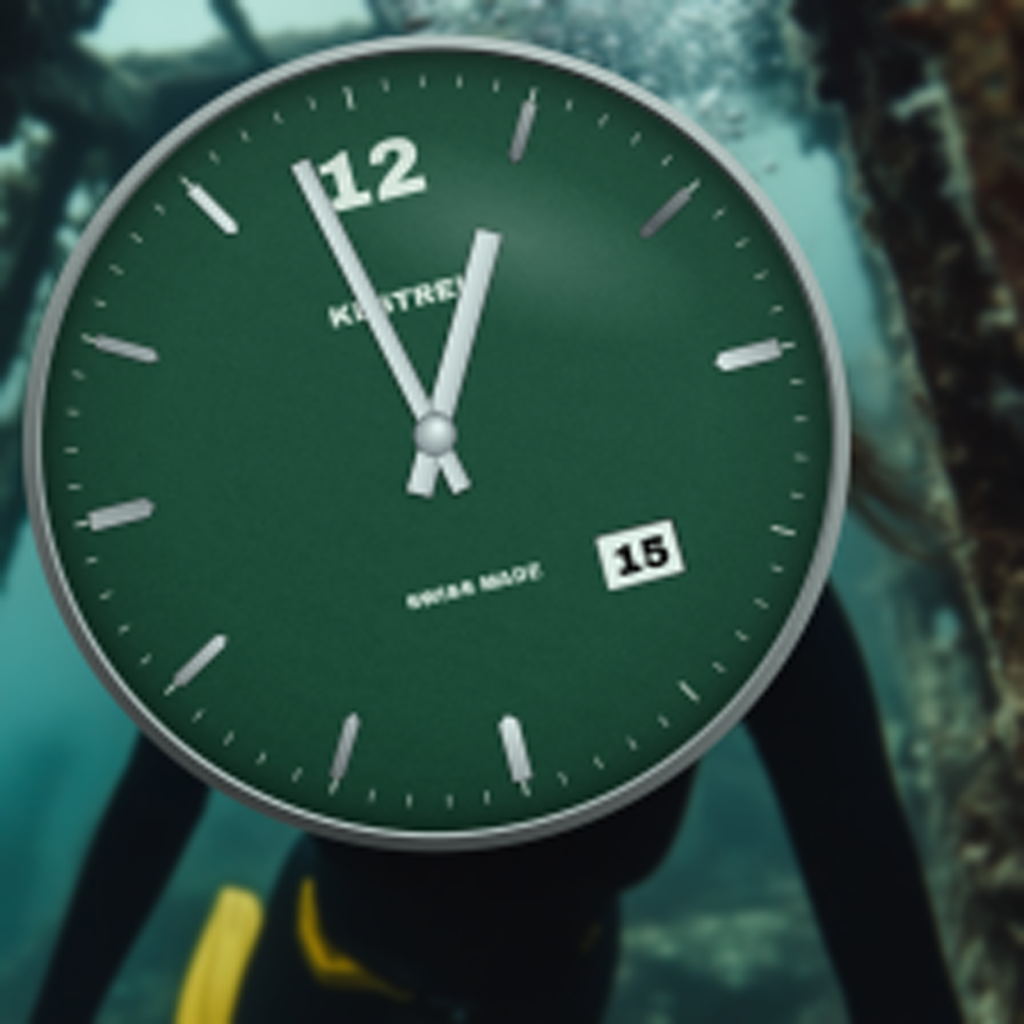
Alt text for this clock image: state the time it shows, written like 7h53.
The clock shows 12h58
